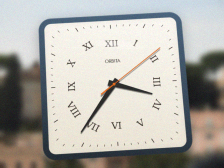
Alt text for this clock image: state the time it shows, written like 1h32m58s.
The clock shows 3h36m09s
